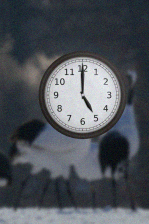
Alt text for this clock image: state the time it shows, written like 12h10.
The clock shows 5h00
